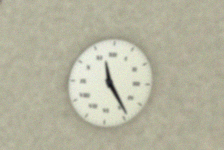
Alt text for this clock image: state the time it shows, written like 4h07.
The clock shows 11h24
